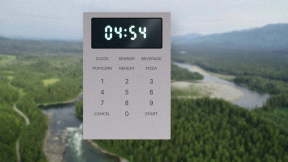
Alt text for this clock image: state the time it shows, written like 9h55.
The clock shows 4h54
